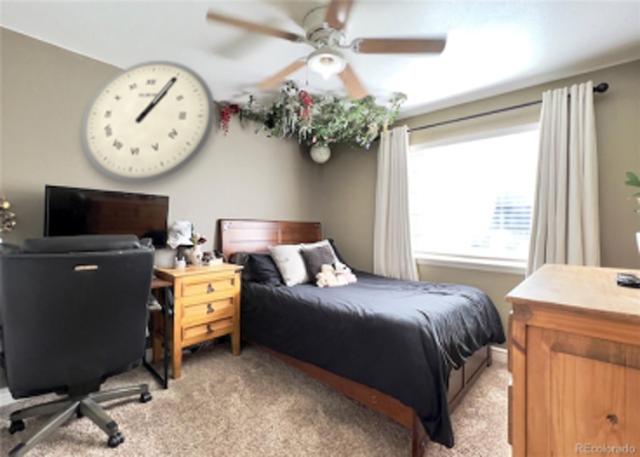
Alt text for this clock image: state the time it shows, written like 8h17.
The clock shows 1h05
